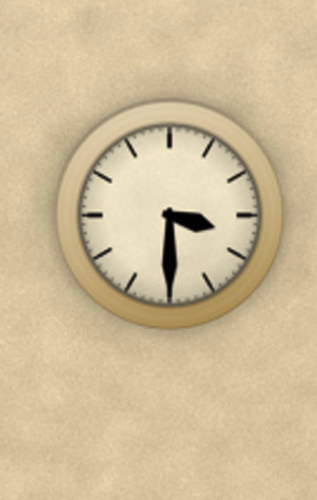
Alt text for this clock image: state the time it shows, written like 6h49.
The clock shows 3h30
